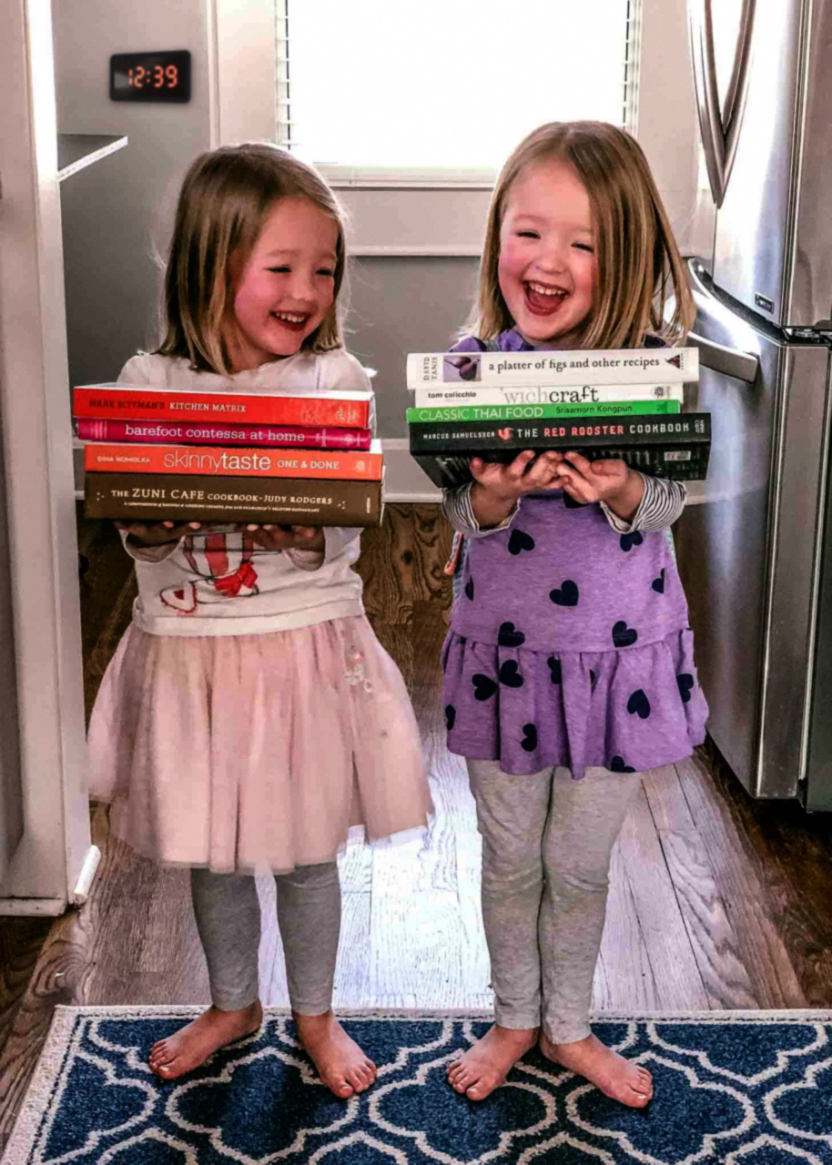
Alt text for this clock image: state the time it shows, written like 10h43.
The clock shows 12h39
